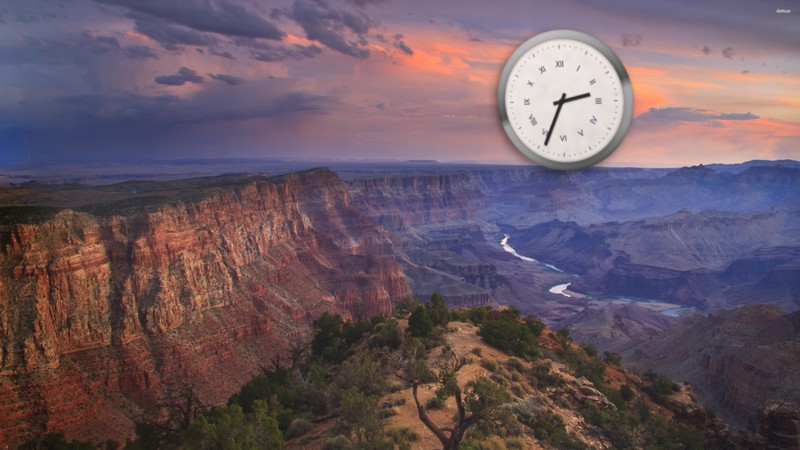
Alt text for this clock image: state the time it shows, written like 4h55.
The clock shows 2h34
